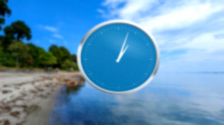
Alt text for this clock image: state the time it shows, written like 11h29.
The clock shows 1h03
